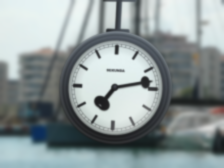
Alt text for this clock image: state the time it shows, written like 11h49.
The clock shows 7h13
